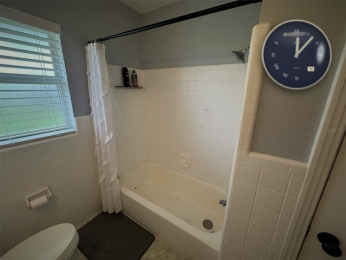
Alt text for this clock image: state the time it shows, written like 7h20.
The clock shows 12h07
